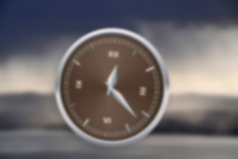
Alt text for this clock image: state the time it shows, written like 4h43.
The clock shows 12h22
